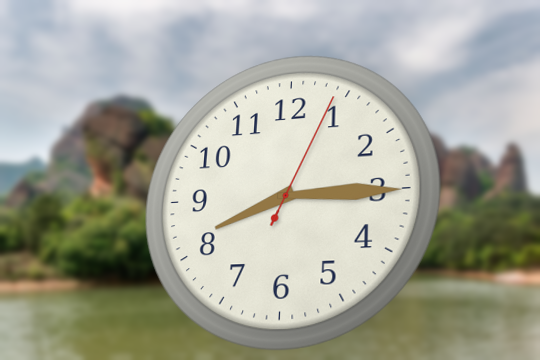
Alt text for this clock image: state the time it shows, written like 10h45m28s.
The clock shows 8h15m04s
